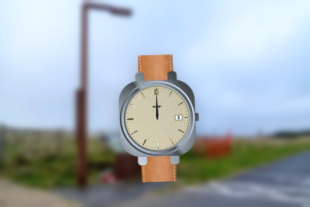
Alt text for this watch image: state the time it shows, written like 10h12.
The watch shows 12h00
